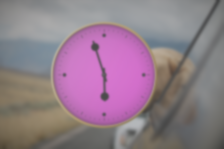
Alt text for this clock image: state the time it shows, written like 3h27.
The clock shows 5h57
